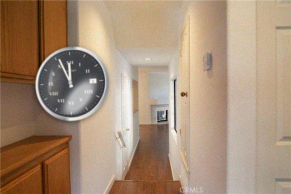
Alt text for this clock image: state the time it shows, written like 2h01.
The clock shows 11h56
